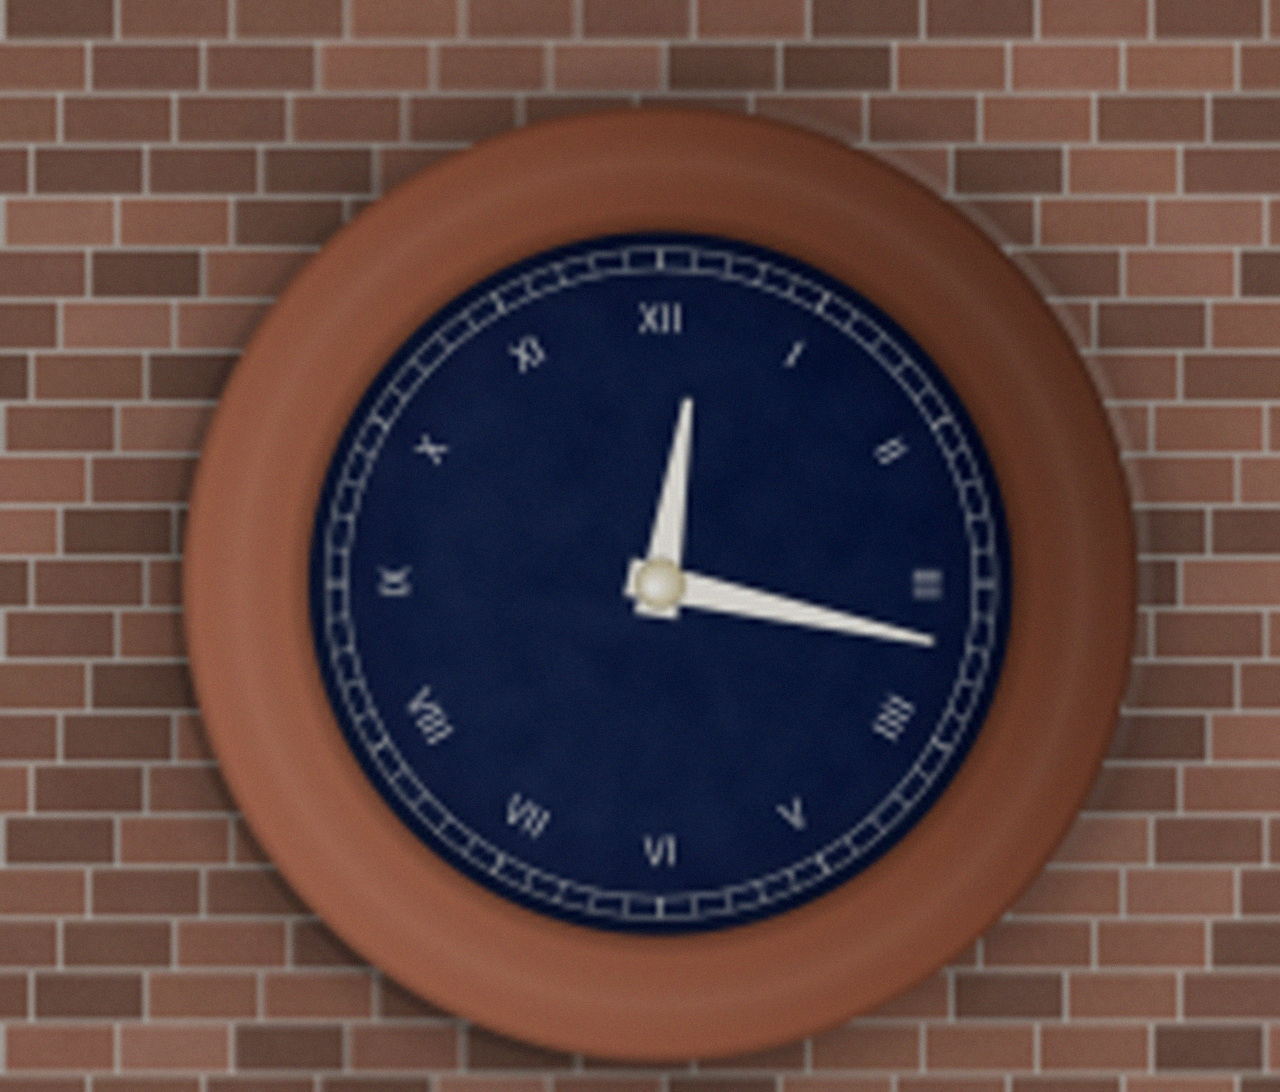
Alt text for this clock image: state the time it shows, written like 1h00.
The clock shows 12h17
